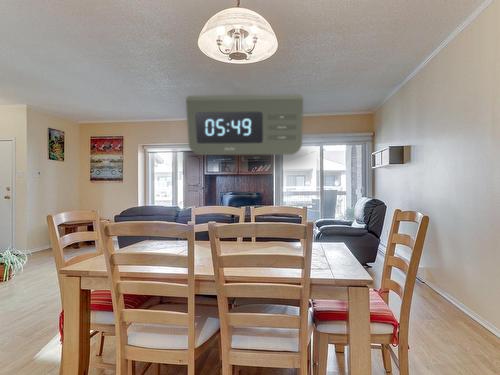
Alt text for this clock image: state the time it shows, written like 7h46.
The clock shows 5h49
